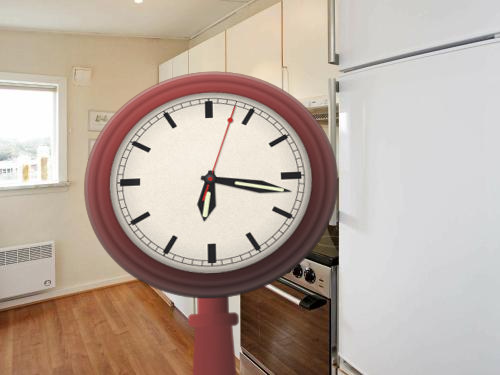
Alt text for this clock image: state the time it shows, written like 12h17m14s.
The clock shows 6h17m03s
